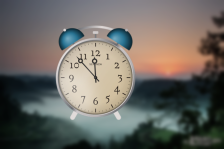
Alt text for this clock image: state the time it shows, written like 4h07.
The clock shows 11h53
